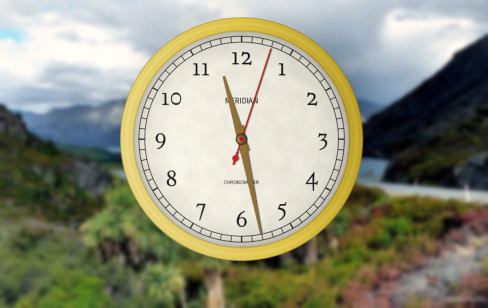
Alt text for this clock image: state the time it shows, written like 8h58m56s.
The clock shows 11h28m03s
